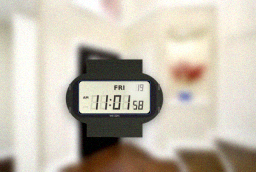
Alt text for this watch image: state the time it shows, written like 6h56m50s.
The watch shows 11h01m58s
